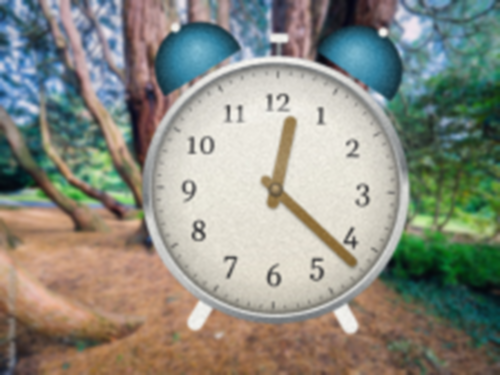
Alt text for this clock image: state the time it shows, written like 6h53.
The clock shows 12h22
